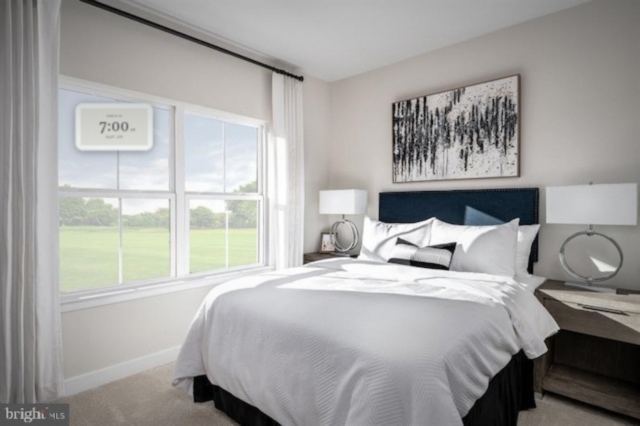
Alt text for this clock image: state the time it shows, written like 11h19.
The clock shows 7h00
